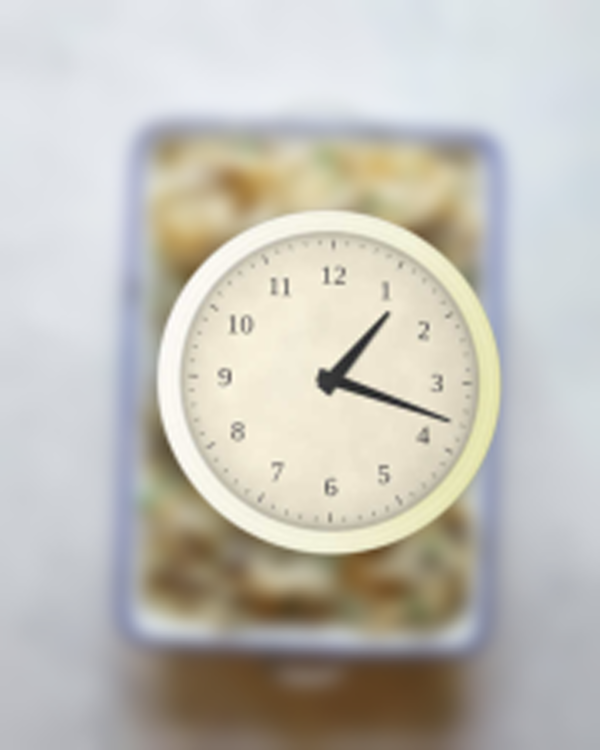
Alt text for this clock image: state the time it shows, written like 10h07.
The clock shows 1h18
